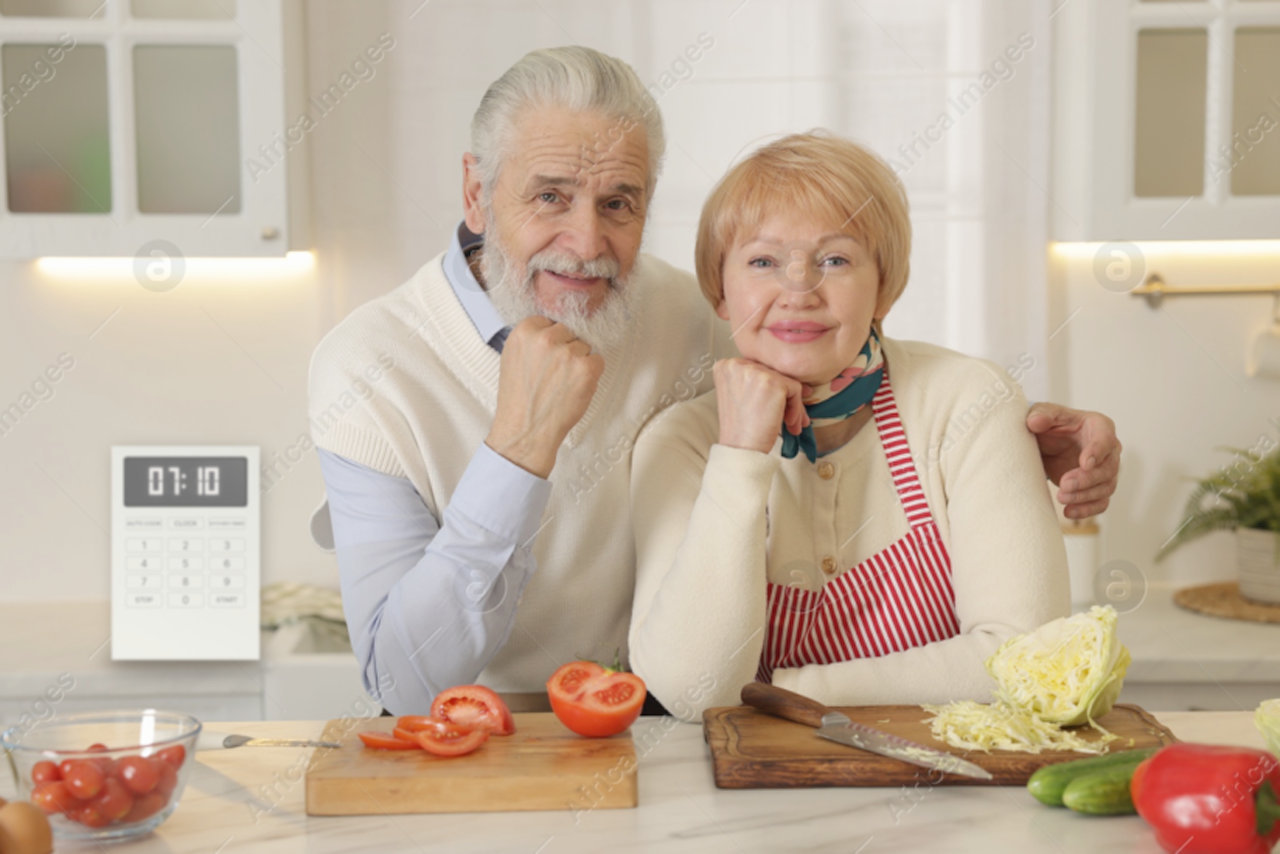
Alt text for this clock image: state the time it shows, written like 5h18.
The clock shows 7h10
